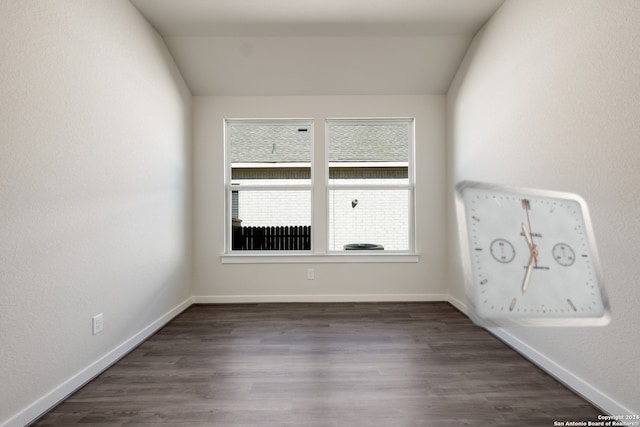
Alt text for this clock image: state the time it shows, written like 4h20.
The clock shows 11h34
